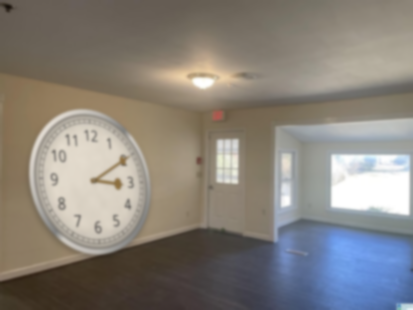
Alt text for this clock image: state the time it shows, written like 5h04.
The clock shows 3h10
